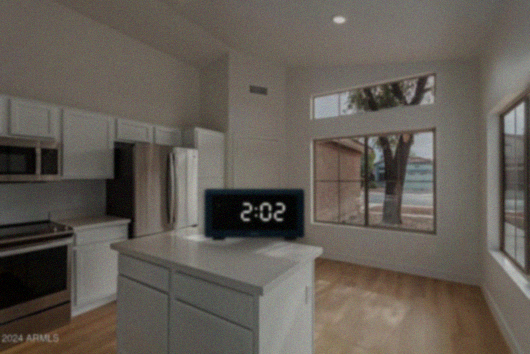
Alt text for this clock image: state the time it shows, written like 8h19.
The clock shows 2h02
